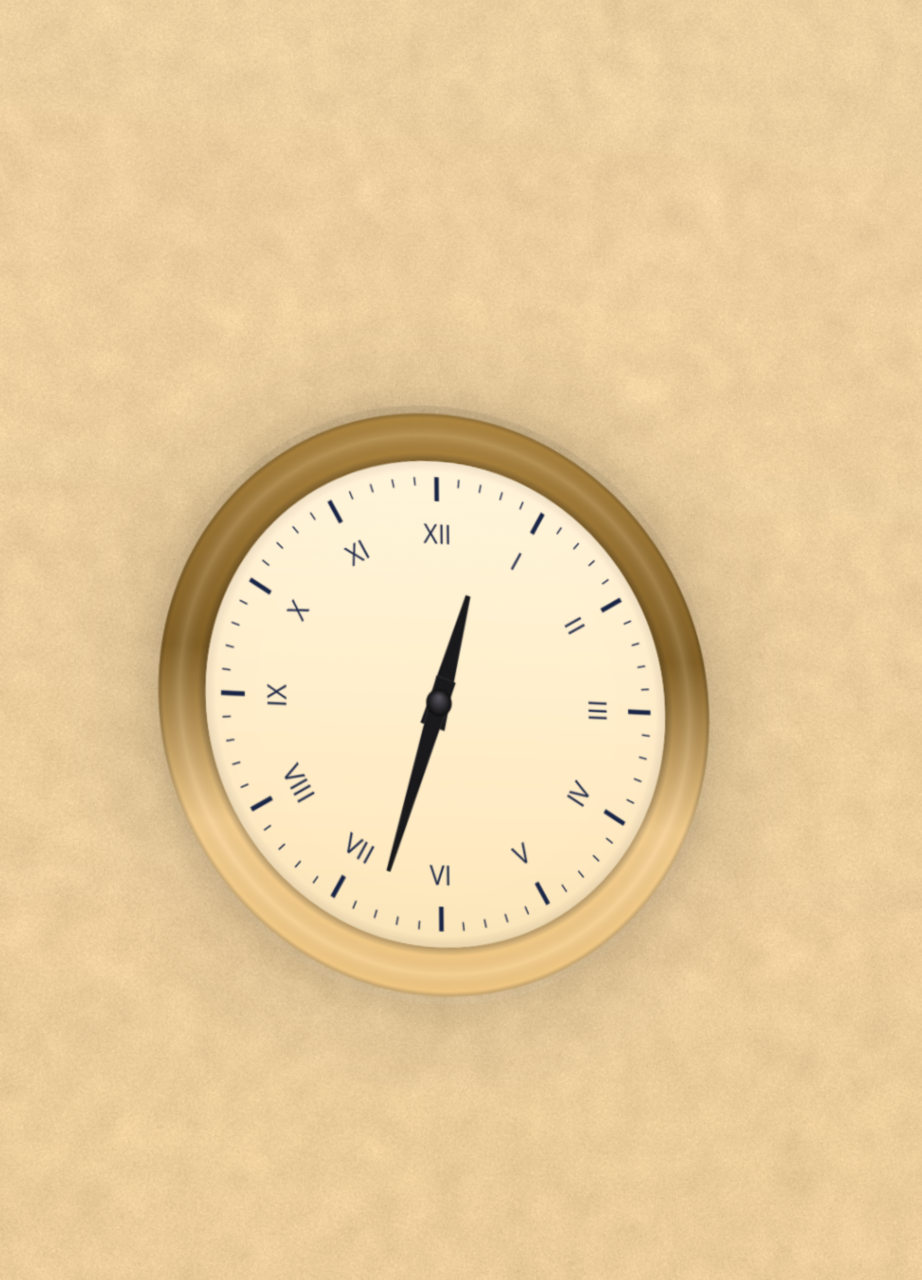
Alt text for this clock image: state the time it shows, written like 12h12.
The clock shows 12h33
